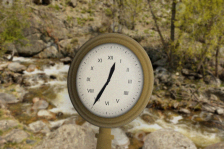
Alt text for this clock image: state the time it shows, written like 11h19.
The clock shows 12h35
